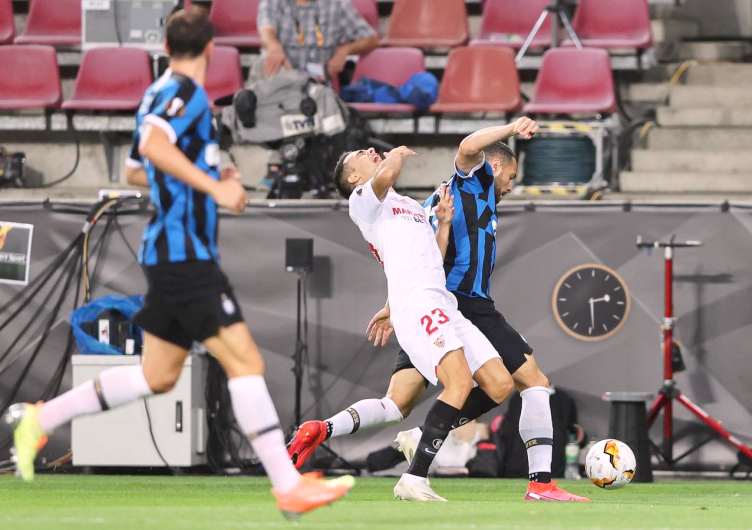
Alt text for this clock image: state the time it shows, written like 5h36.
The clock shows 2h29
